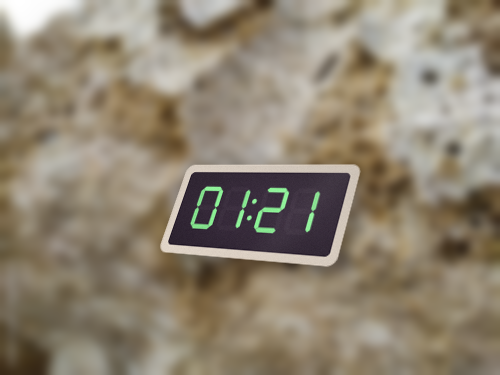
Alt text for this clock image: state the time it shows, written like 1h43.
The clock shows 1h21
